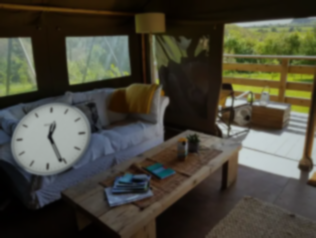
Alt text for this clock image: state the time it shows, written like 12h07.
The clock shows 12h26
